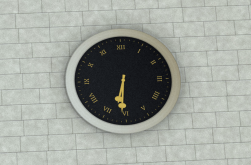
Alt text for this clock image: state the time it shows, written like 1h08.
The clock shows 6h31
